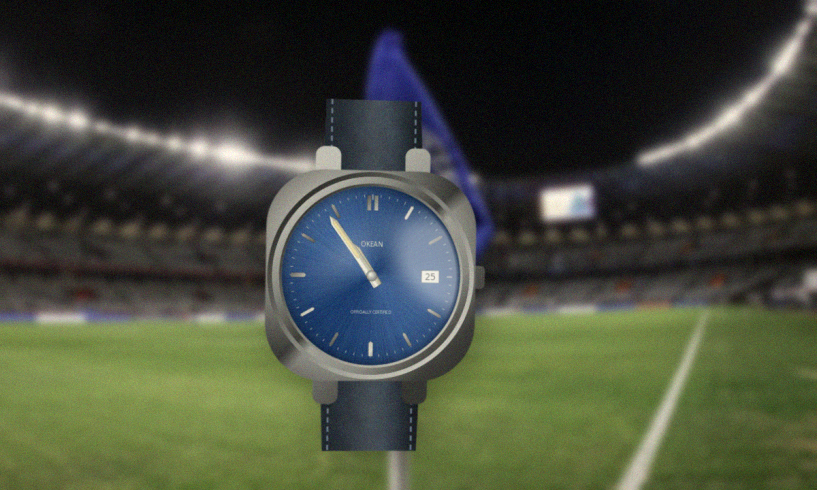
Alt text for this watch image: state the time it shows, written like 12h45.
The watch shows 10h54
